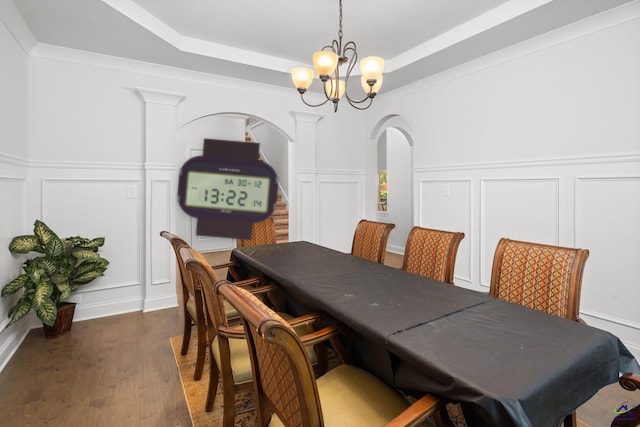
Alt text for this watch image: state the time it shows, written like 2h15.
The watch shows 13h22
